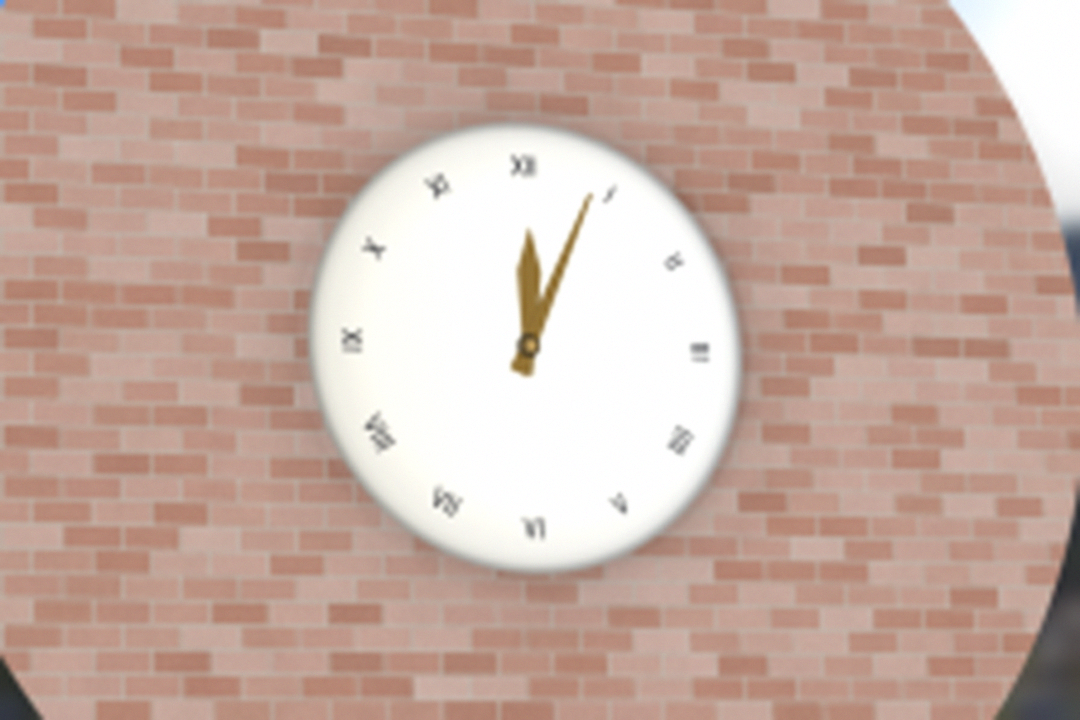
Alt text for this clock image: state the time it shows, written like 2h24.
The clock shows 12h04
